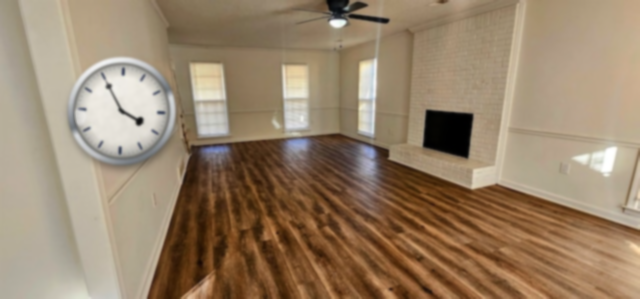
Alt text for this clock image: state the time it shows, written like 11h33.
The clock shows 3h55
